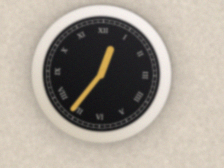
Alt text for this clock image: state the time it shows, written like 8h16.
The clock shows 12h36
